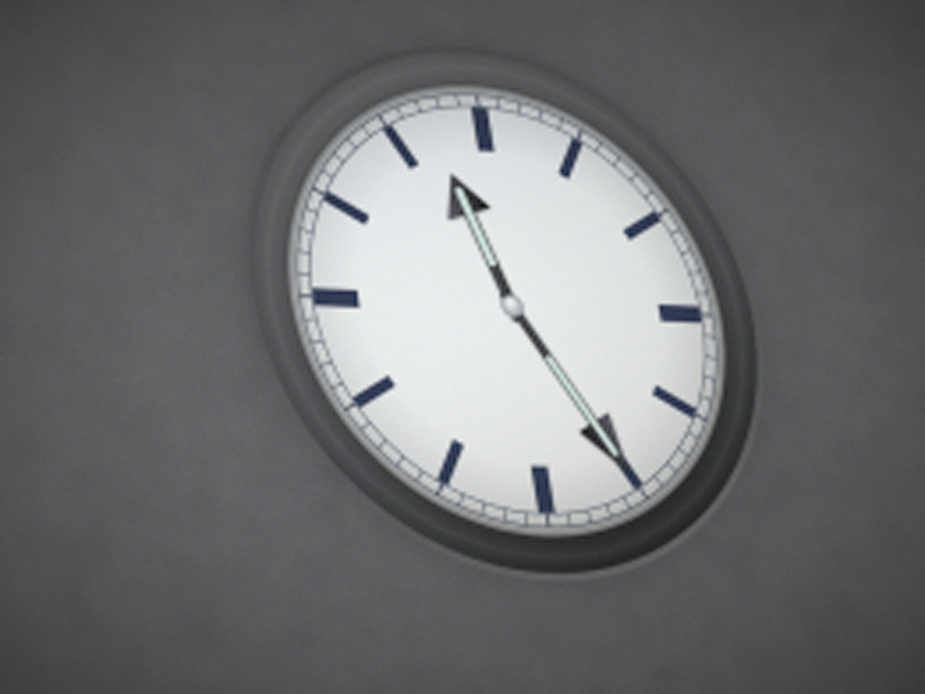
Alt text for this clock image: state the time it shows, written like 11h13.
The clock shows 11h25
